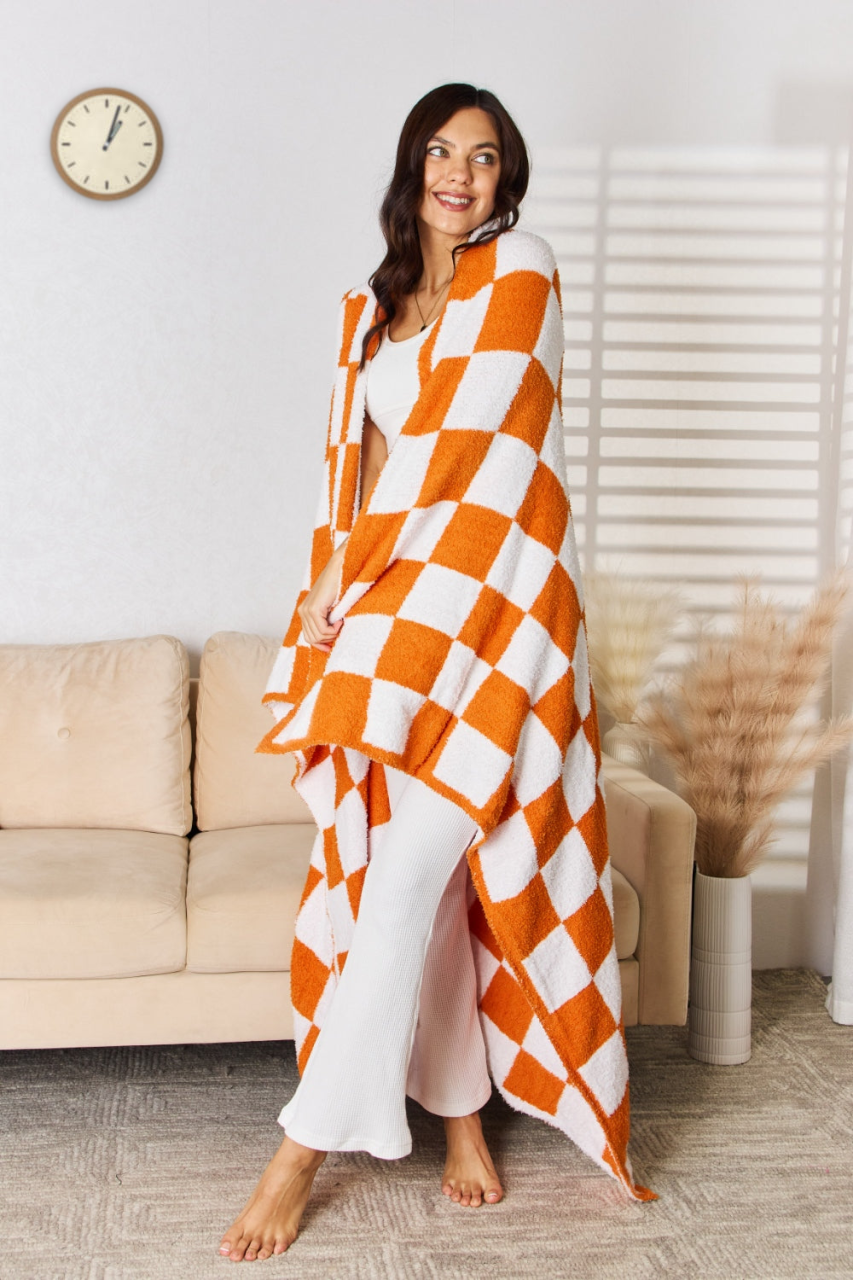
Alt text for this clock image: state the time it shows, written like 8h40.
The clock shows 1h03
